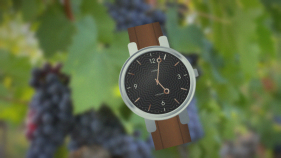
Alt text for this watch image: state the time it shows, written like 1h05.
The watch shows 5h03
